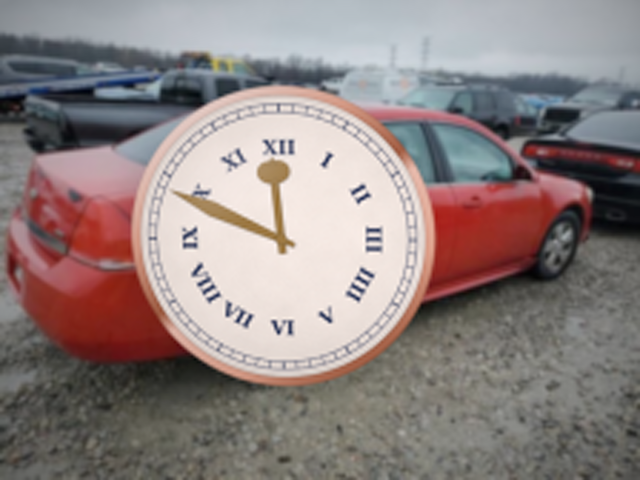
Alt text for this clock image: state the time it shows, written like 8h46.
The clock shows 11h49
